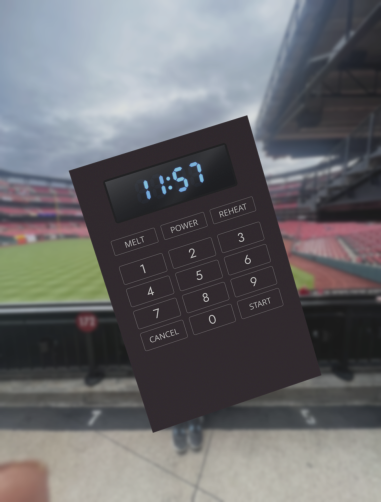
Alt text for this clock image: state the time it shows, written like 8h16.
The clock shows 11h57
